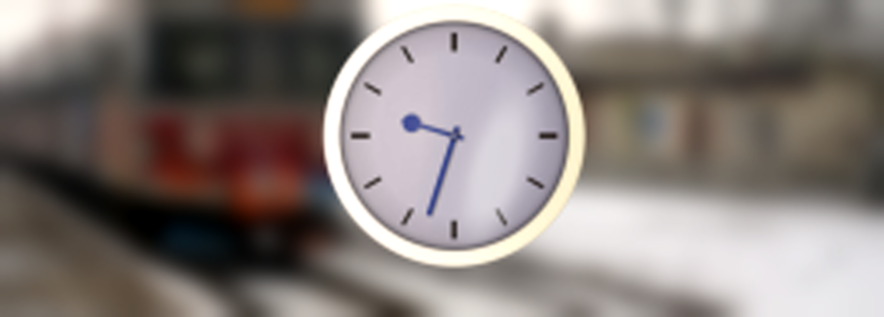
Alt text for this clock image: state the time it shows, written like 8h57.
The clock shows 9h33
